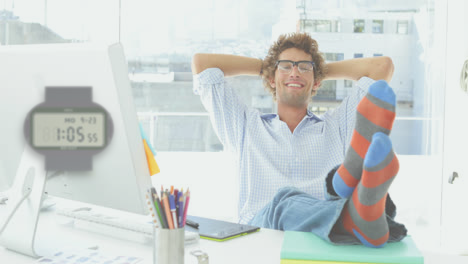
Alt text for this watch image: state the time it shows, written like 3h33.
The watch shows 1h05
